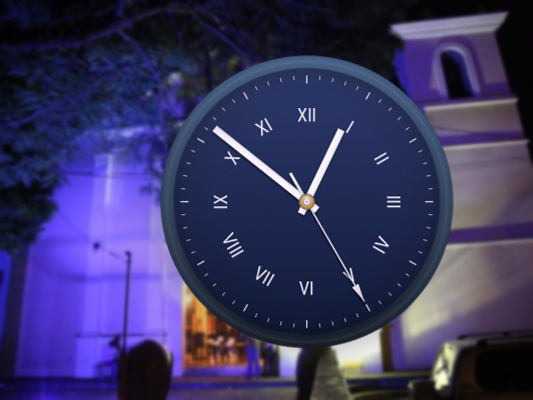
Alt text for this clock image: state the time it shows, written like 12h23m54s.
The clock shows 12h51m25s
